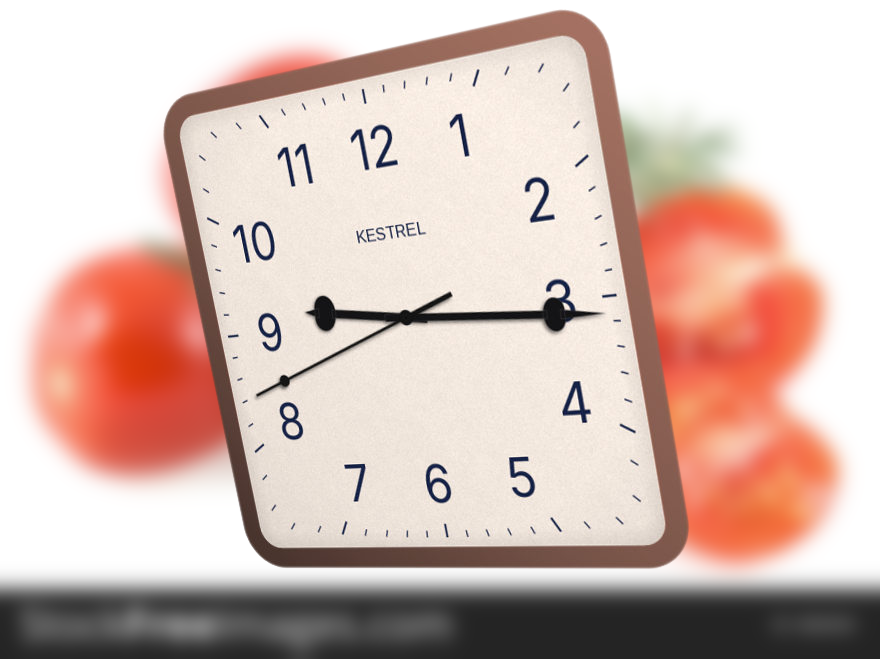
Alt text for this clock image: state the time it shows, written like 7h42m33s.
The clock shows 9h15m42s
